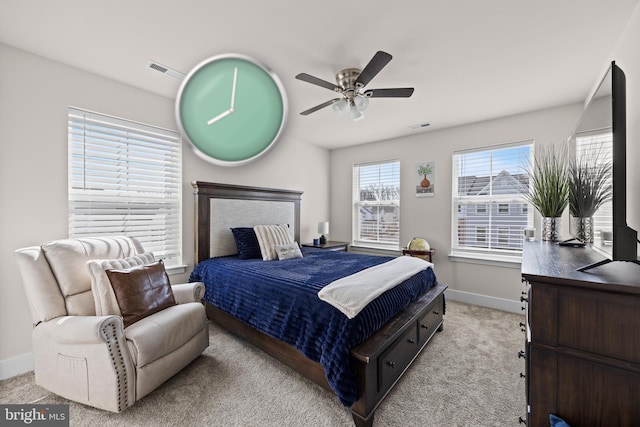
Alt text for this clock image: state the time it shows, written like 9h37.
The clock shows 8h01
